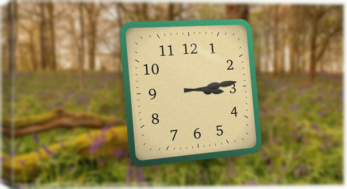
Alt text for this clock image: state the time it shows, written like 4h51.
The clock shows 3h14
